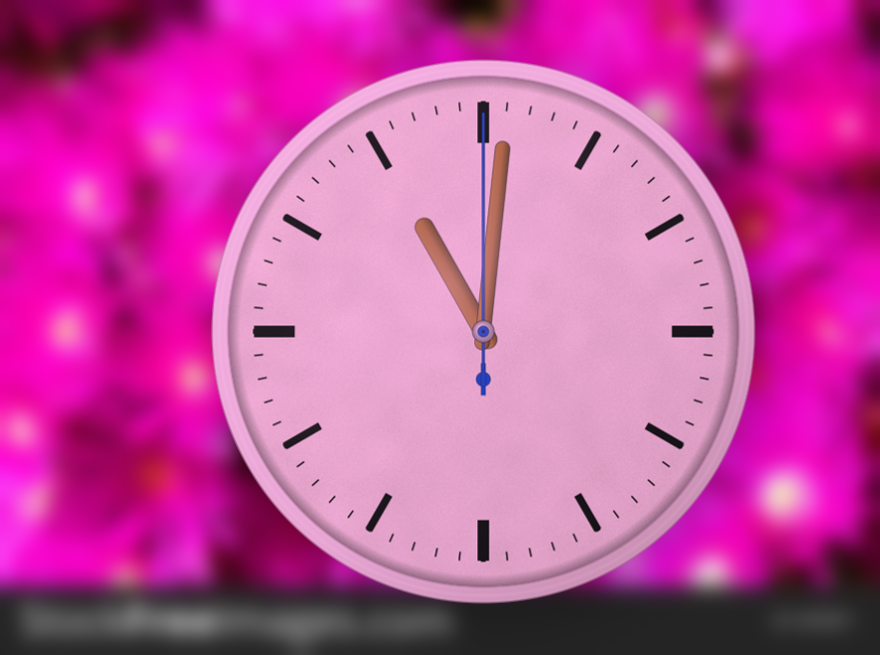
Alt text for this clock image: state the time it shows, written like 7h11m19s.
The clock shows 11h01m00s
